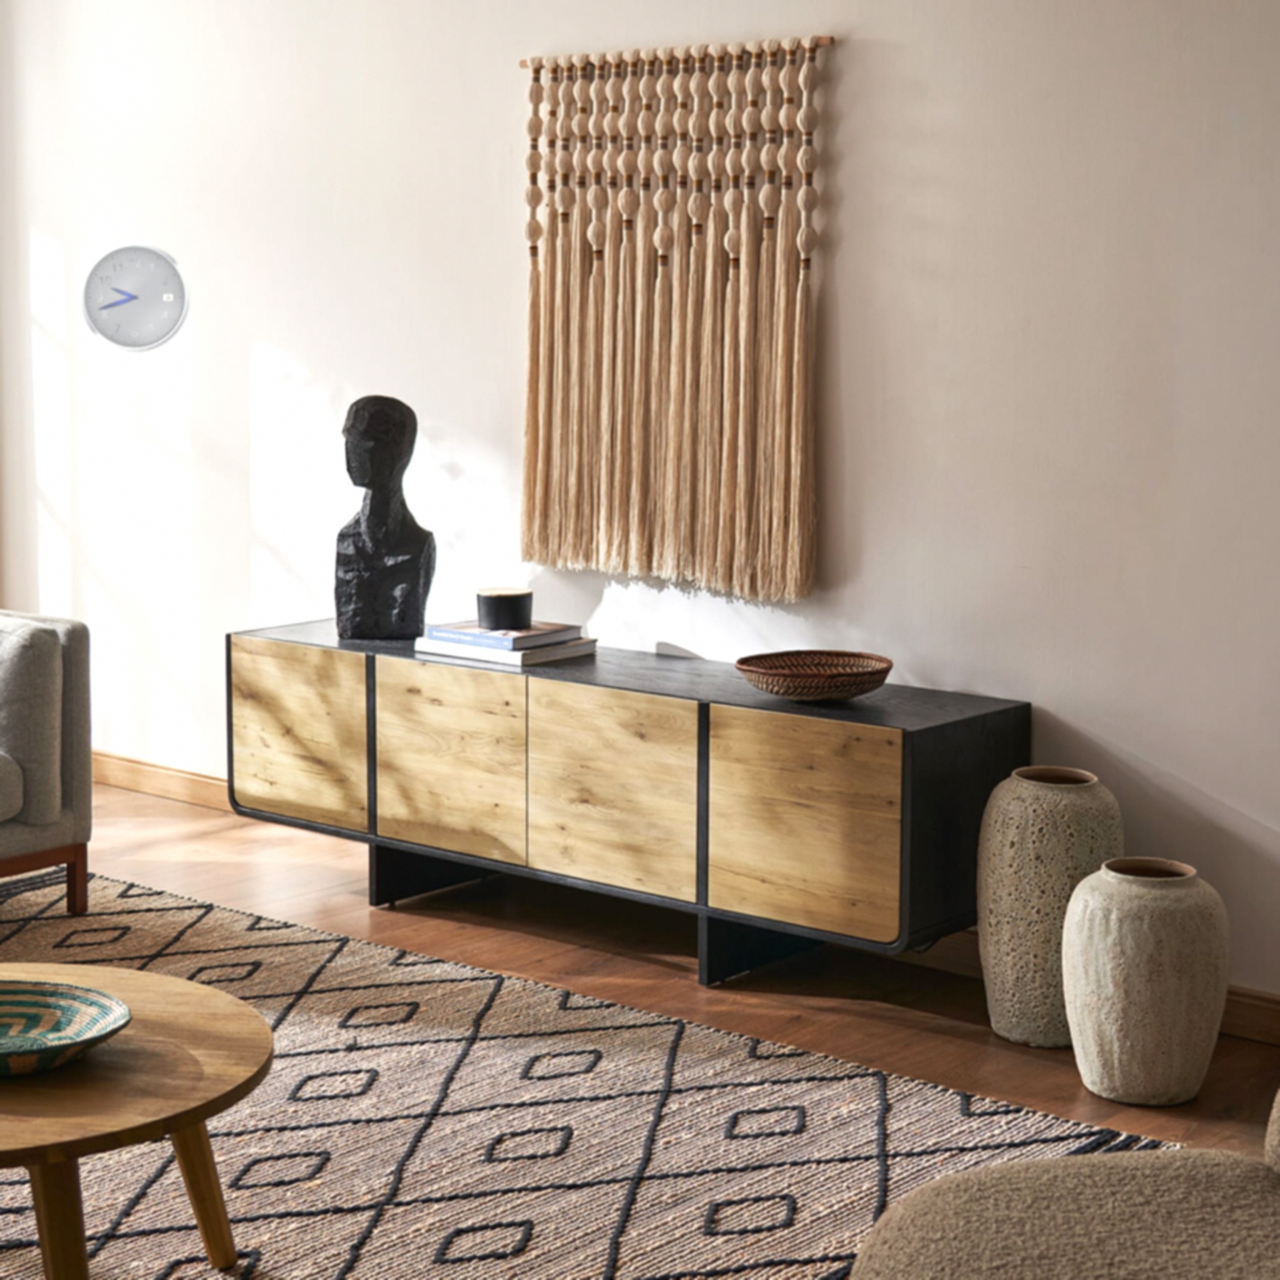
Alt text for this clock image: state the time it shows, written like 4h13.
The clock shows 9h42
